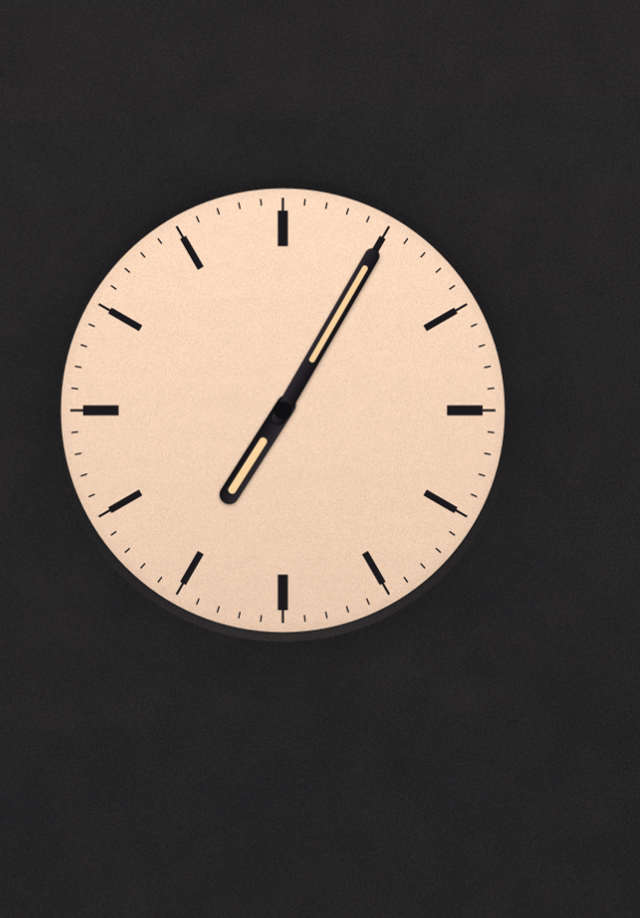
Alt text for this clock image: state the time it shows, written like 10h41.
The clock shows 7h05
